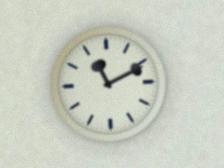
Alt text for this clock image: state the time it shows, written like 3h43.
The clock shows 11h11
